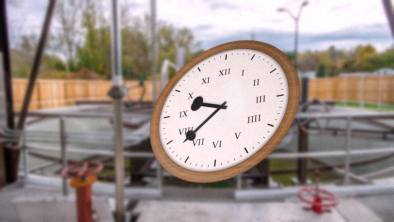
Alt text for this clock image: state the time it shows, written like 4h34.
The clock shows 9h38
